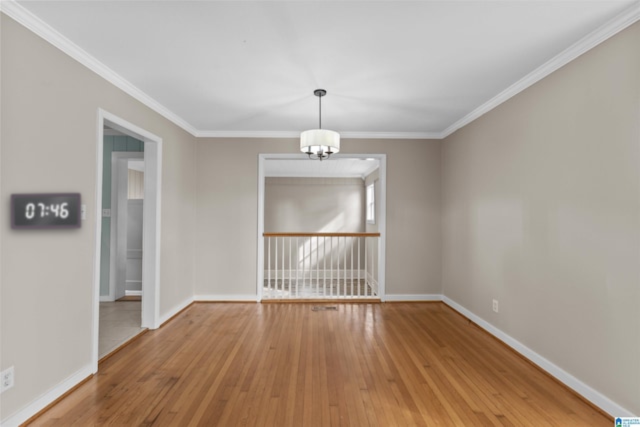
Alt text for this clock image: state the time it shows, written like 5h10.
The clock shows 7h46
